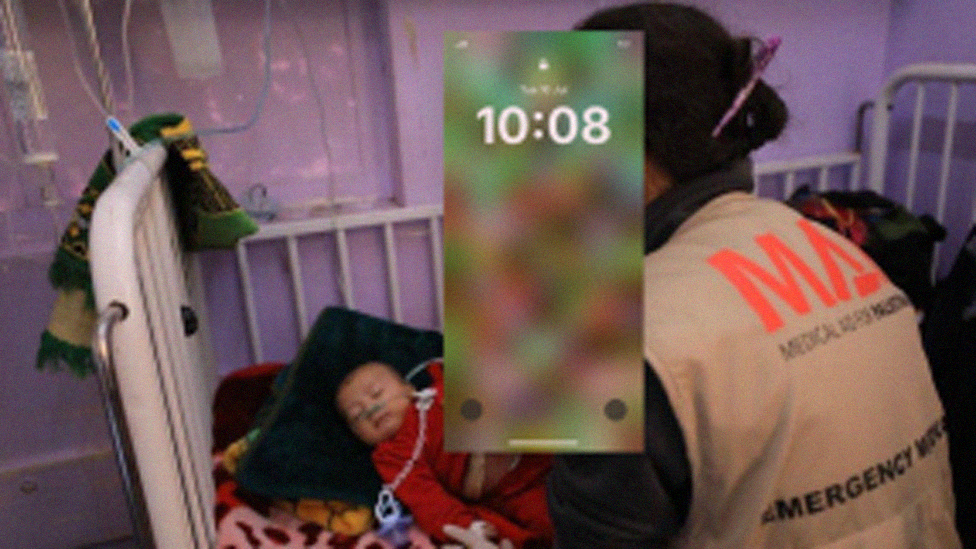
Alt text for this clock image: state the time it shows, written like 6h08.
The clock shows 10h08
